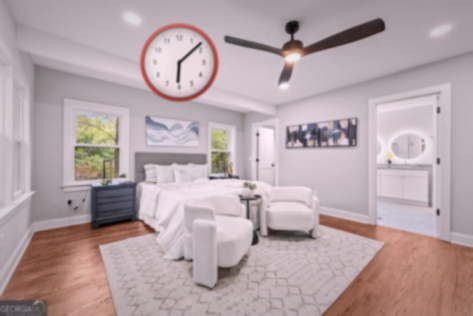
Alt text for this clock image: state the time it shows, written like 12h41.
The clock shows 6h08
